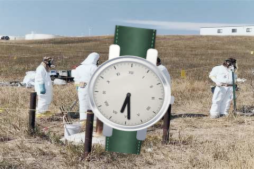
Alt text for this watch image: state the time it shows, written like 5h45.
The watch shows 6h29
